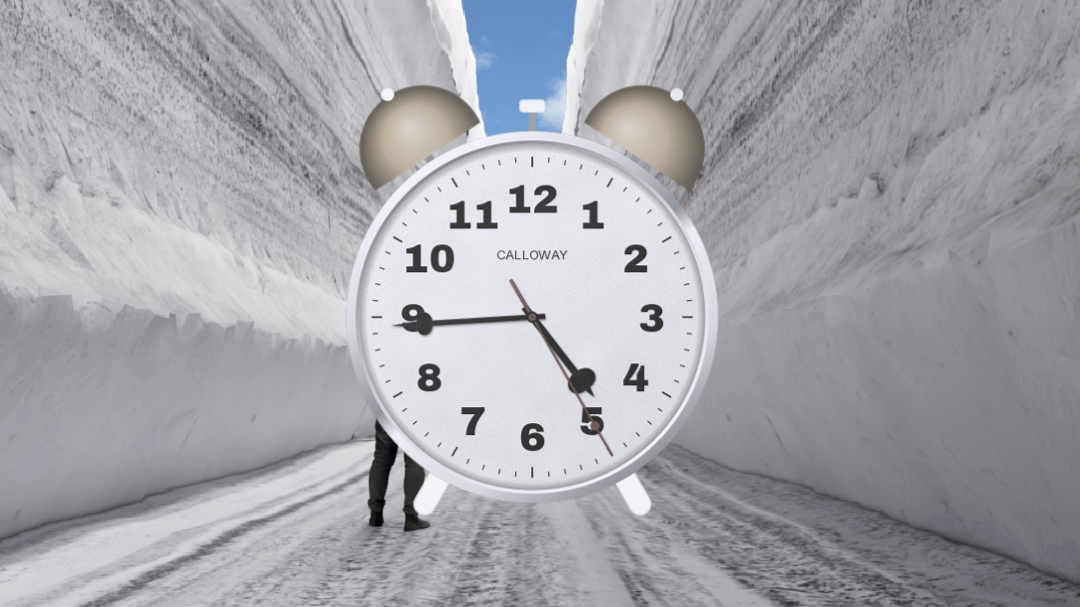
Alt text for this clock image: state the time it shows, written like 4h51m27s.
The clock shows 4h44m25s
